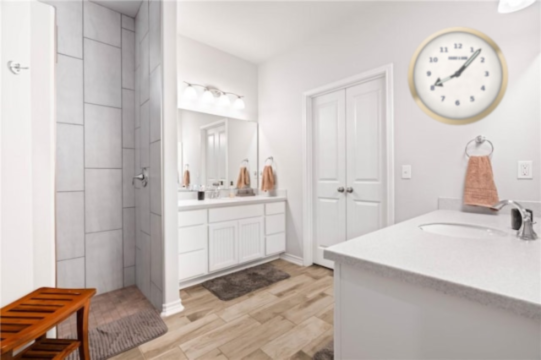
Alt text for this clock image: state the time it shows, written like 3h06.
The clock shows 8h07
